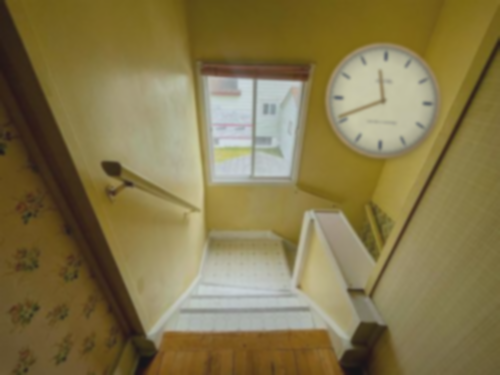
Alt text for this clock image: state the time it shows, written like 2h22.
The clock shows 11h41
